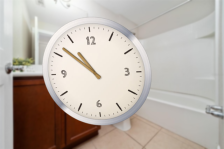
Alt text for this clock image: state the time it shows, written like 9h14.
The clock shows 10h52
